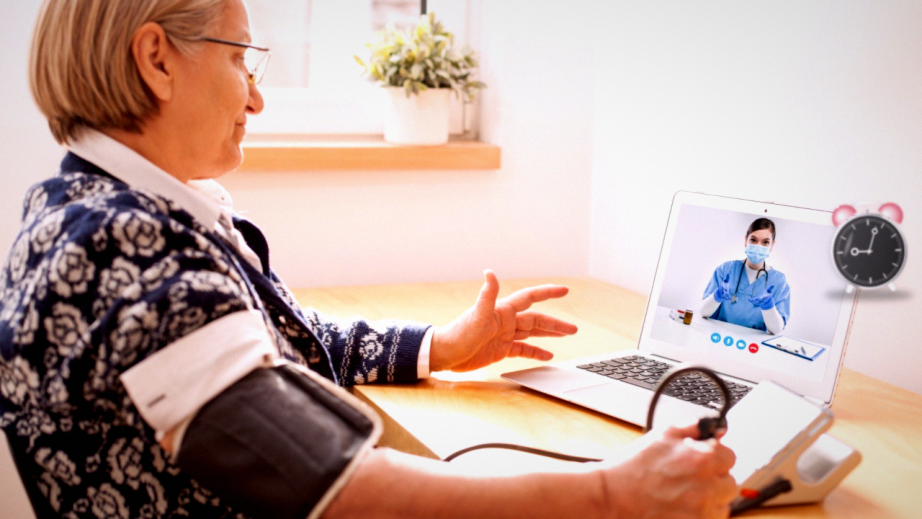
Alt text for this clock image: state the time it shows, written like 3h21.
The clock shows 9h03
